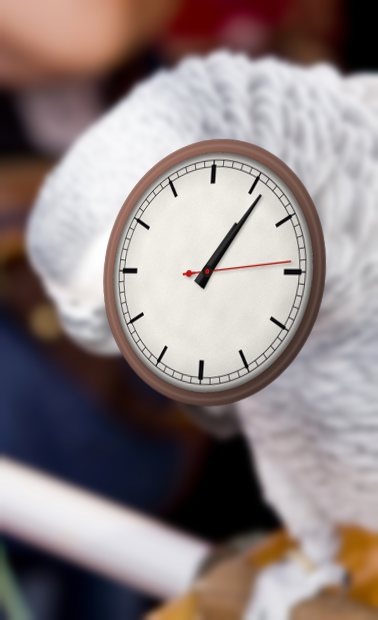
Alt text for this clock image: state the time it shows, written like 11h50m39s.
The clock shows 1h06m14s
